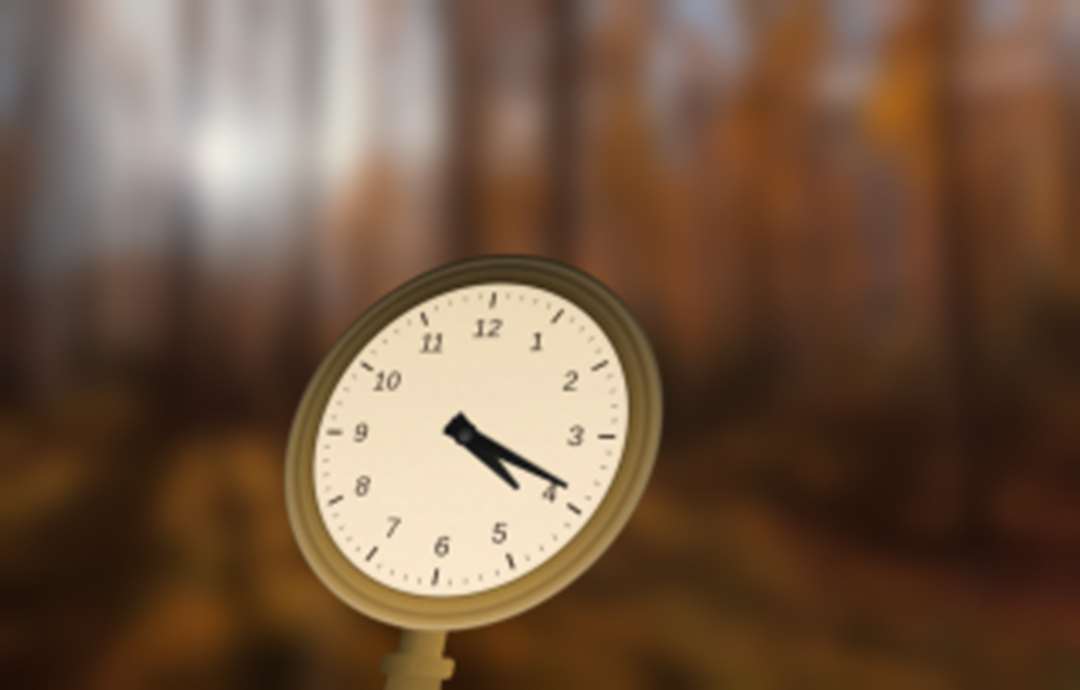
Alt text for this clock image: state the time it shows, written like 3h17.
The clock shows 4h19
